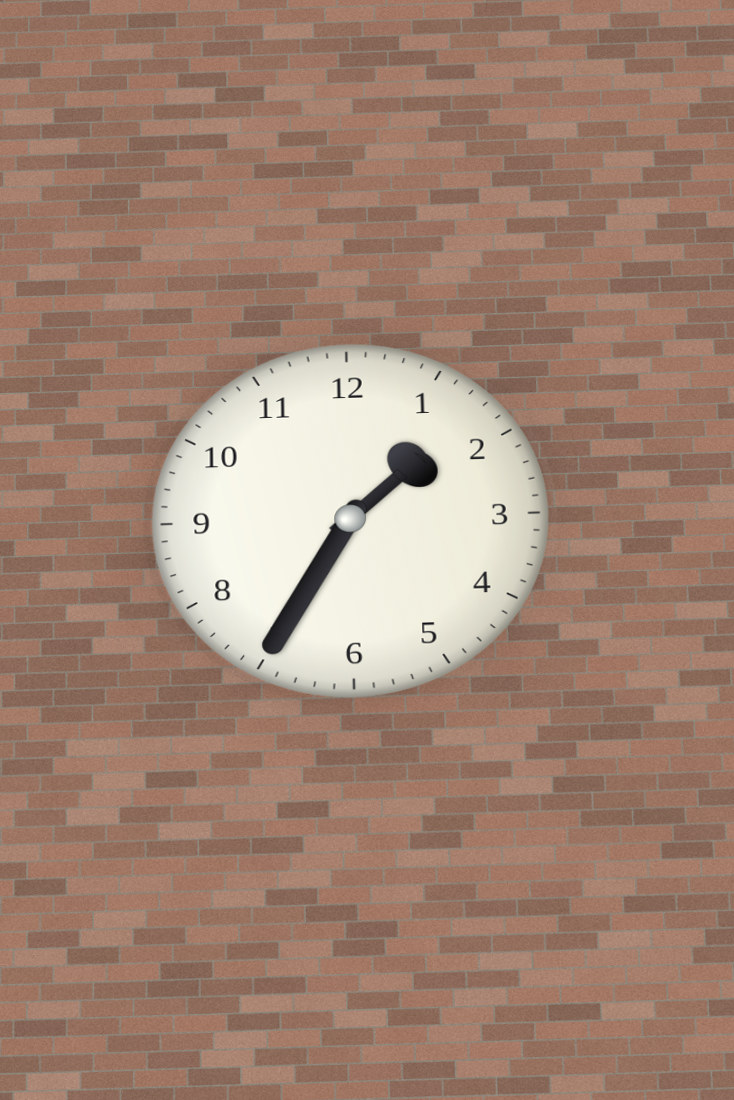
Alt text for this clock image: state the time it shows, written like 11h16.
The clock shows 1h35
